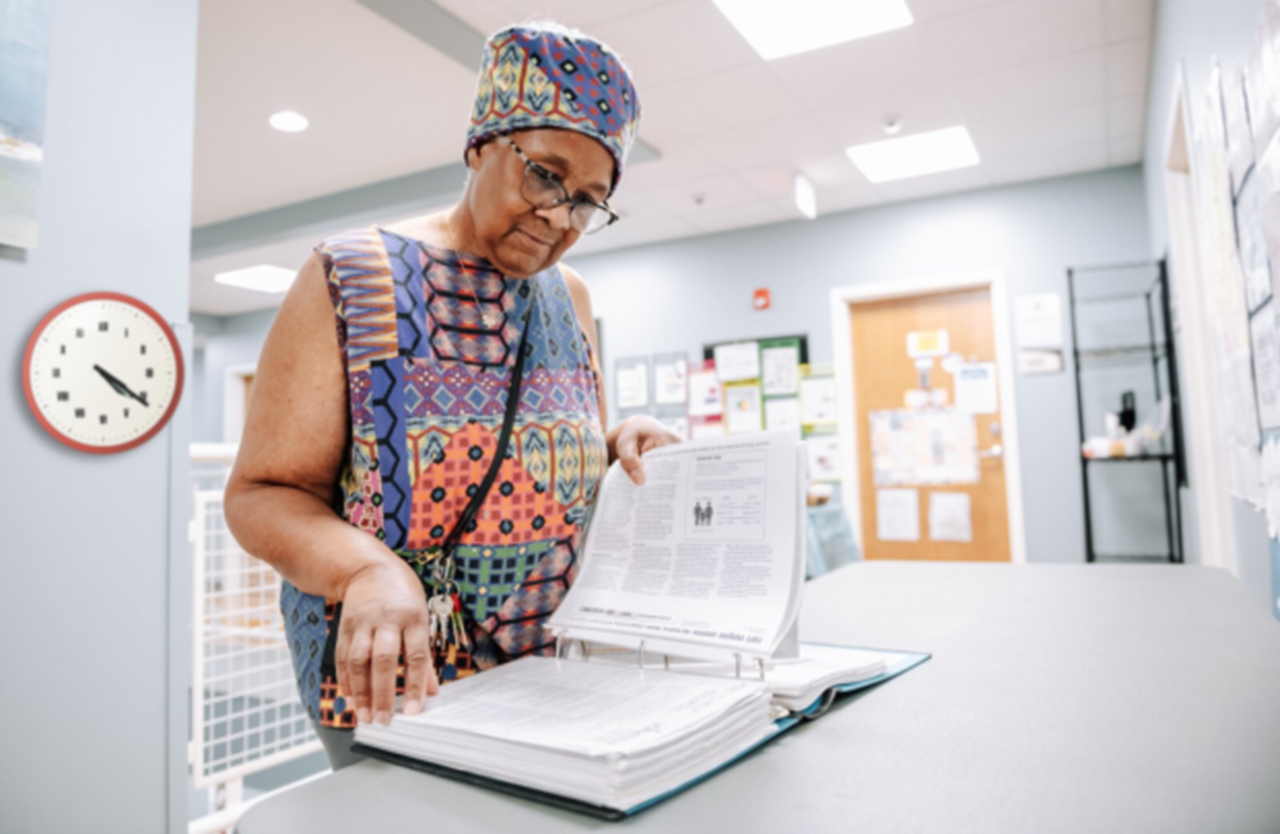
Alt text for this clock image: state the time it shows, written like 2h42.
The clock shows 4h21
